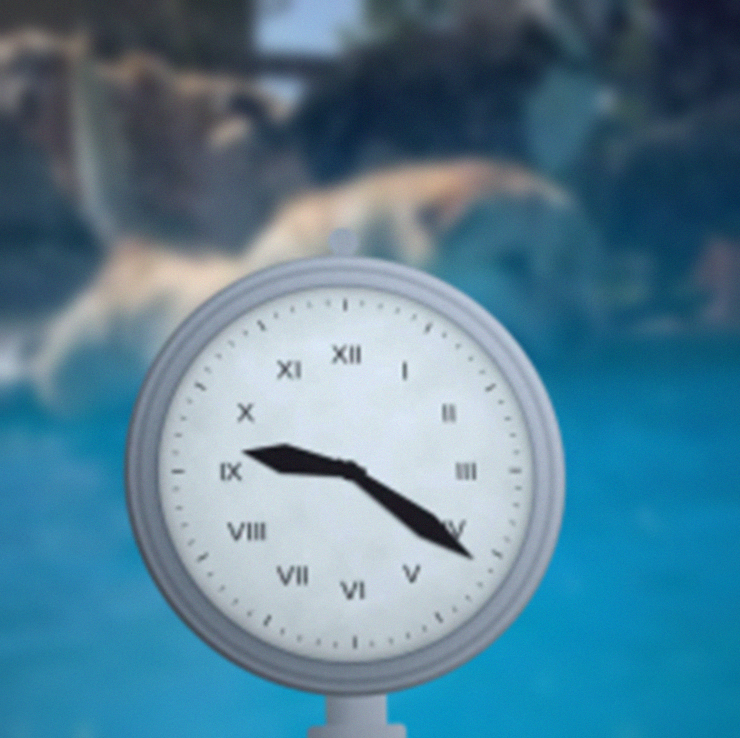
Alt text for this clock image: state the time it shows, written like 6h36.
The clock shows 9h21
